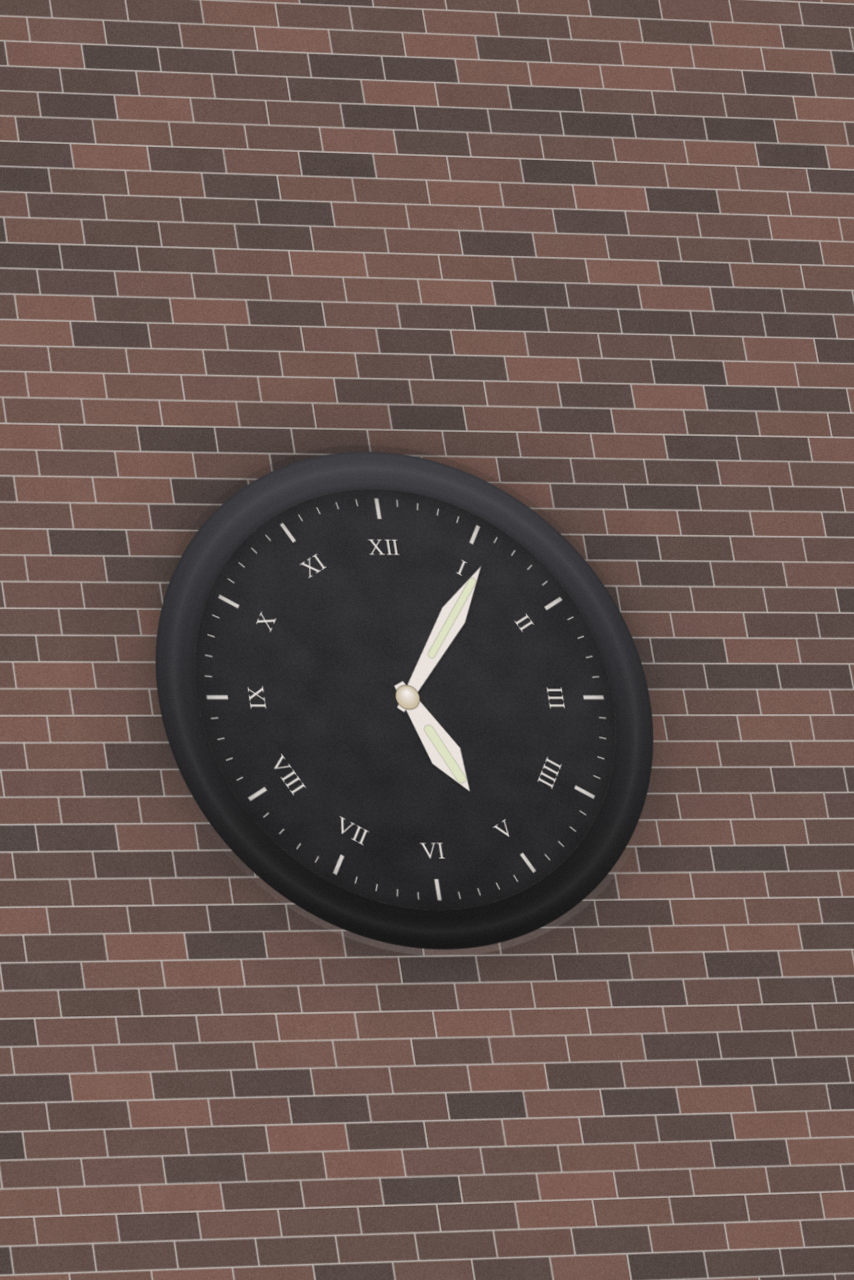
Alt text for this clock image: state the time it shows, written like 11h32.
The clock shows 5h06
